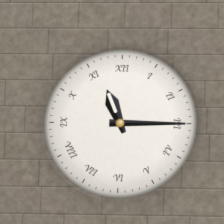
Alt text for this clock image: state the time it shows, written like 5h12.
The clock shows 11h15
